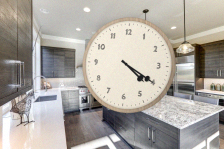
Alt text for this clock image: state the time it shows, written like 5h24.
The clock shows 4h20
